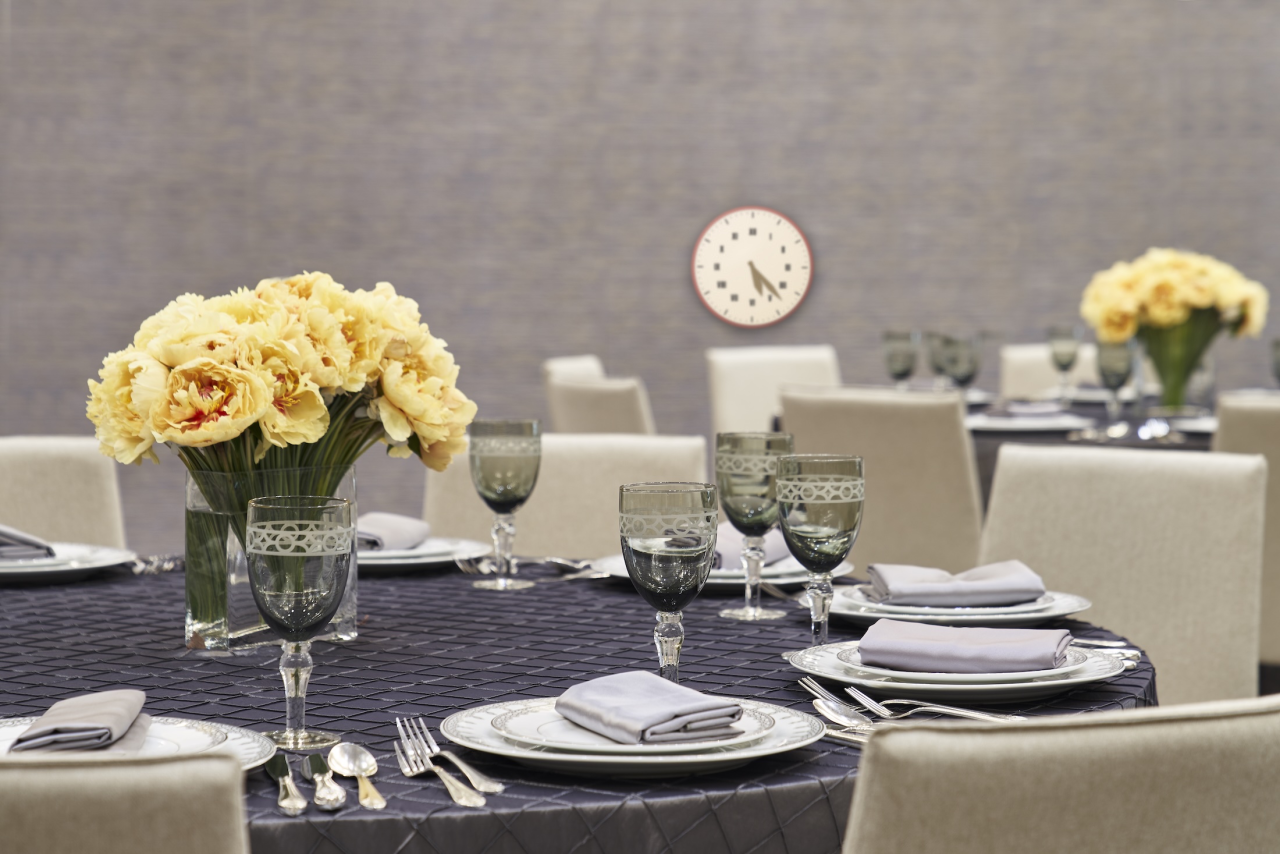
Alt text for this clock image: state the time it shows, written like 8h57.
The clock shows 5h23
